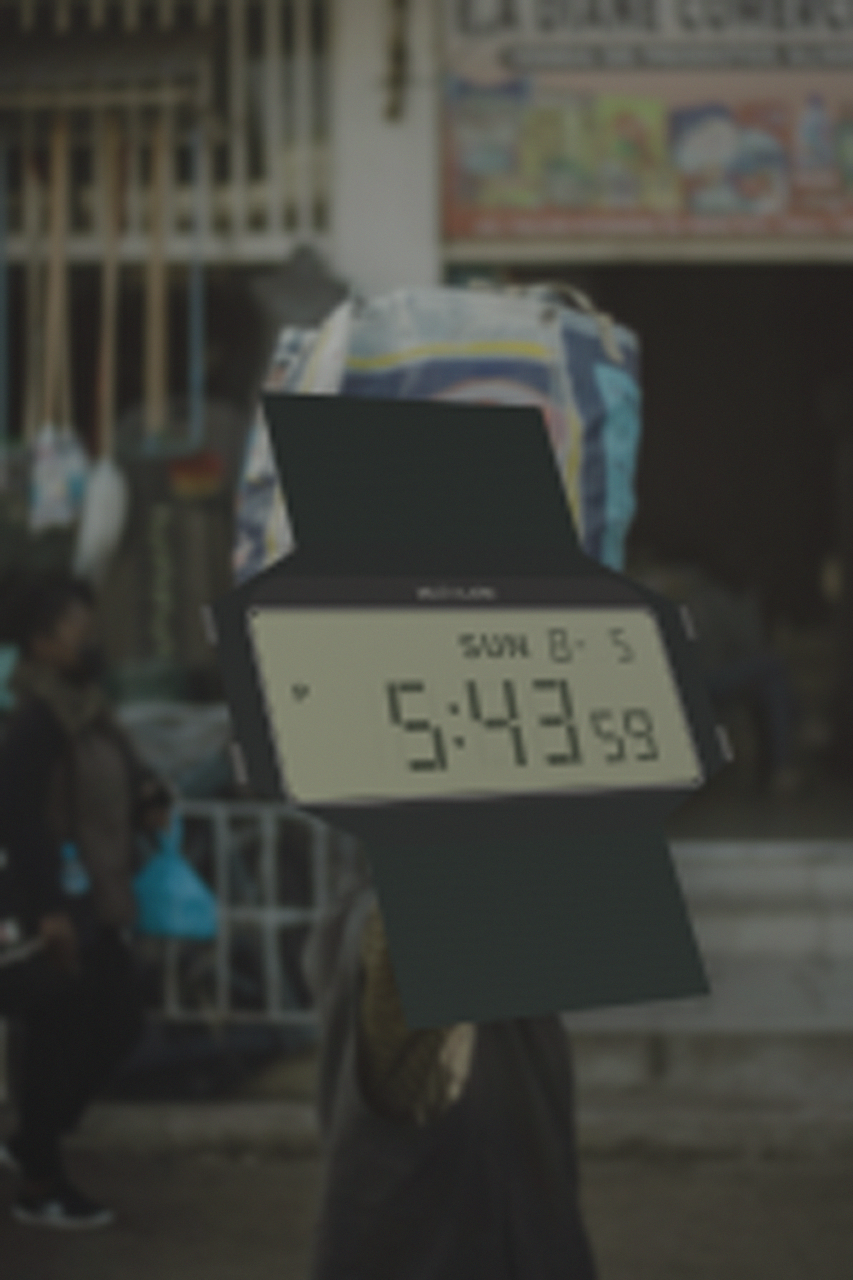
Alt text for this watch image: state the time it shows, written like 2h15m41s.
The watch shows 5h43m59s
